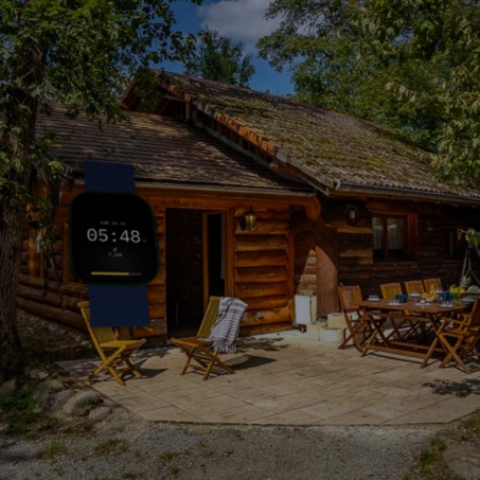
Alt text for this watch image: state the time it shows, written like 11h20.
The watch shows 5h48
